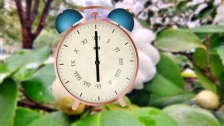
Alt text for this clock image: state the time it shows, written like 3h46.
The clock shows 6h00
